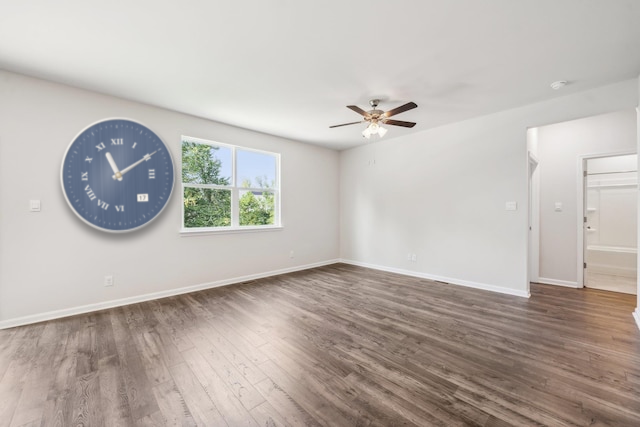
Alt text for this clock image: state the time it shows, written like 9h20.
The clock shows 11h10
